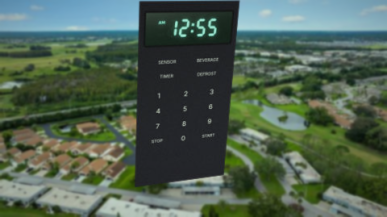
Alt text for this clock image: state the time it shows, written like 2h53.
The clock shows 12h55
